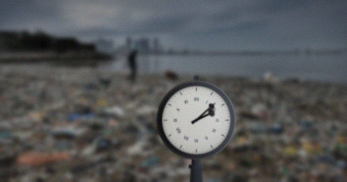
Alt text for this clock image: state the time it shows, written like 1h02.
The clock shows 2h08
